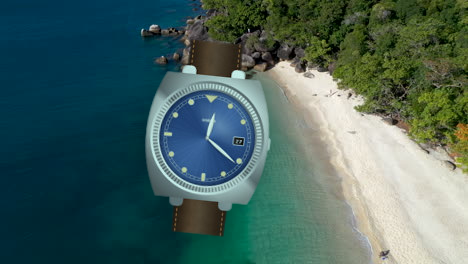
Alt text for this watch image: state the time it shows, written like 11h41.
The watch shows 12h21
